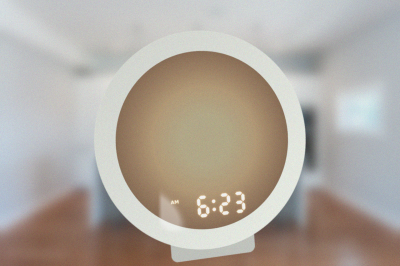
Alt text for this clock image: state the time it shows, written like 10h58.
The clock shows 6h23
